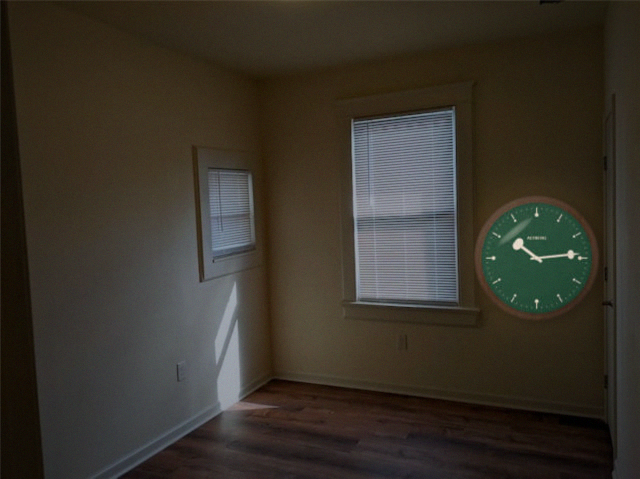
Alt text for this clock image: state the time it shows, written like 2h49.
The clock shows 10h14
